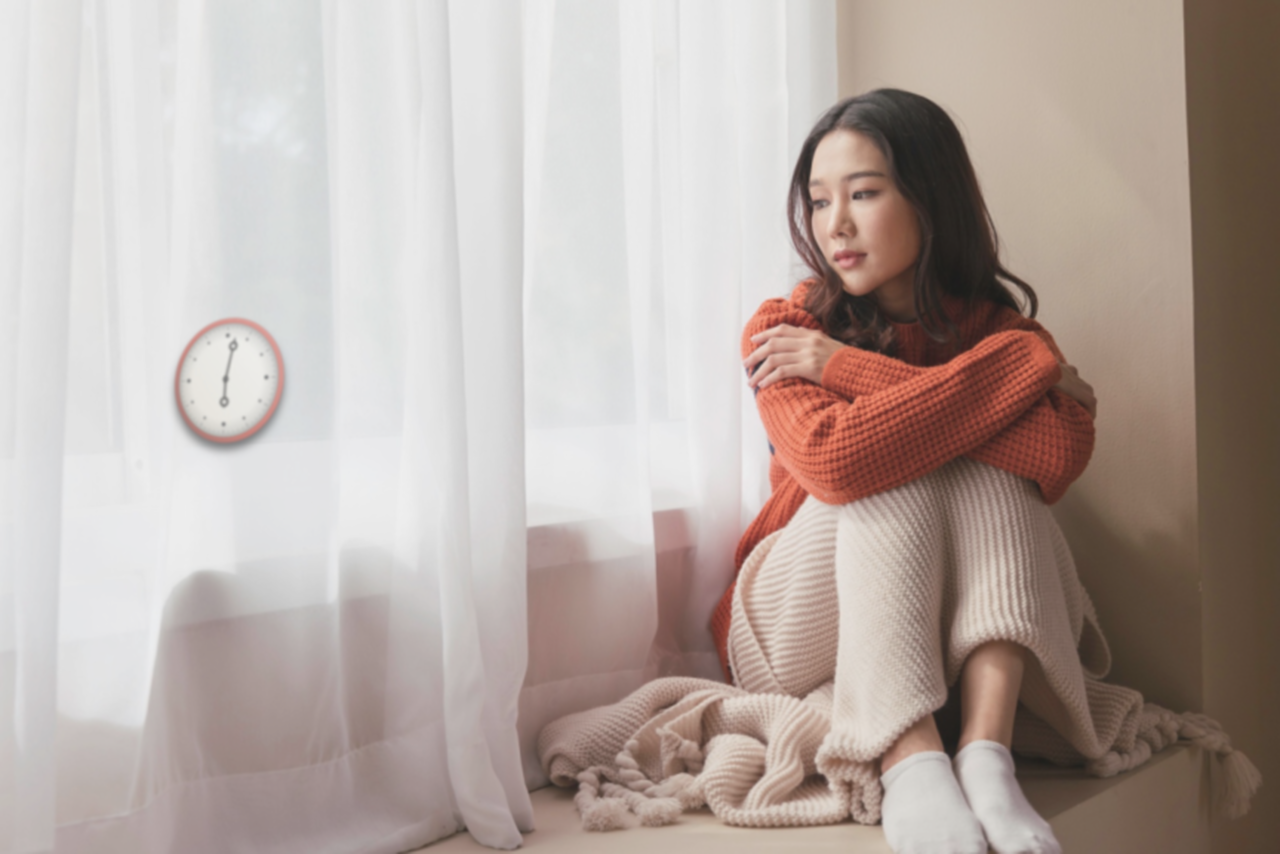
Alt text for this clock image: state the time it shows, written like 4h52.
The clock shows 6h02
